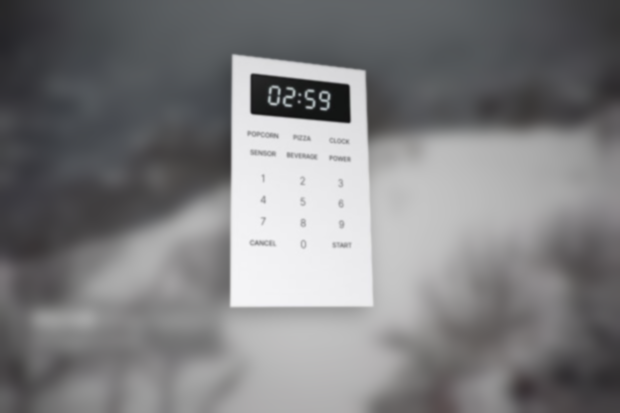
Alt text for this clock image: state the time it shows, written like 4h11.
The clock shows 2h59
